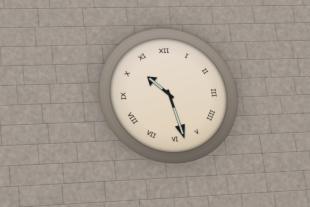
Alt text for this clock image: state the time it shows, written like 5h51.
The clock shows 10h28
